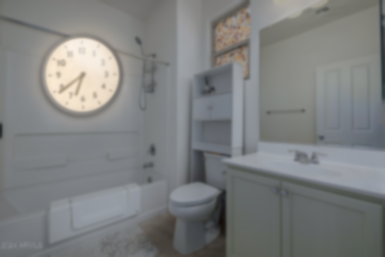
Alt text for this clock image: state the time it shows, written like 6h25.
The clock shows 6h39
